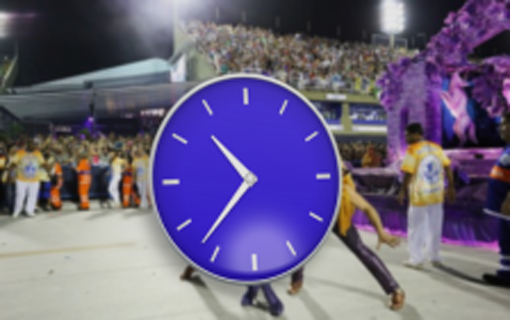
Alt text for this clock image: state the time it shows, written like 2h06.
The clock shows 10h37
